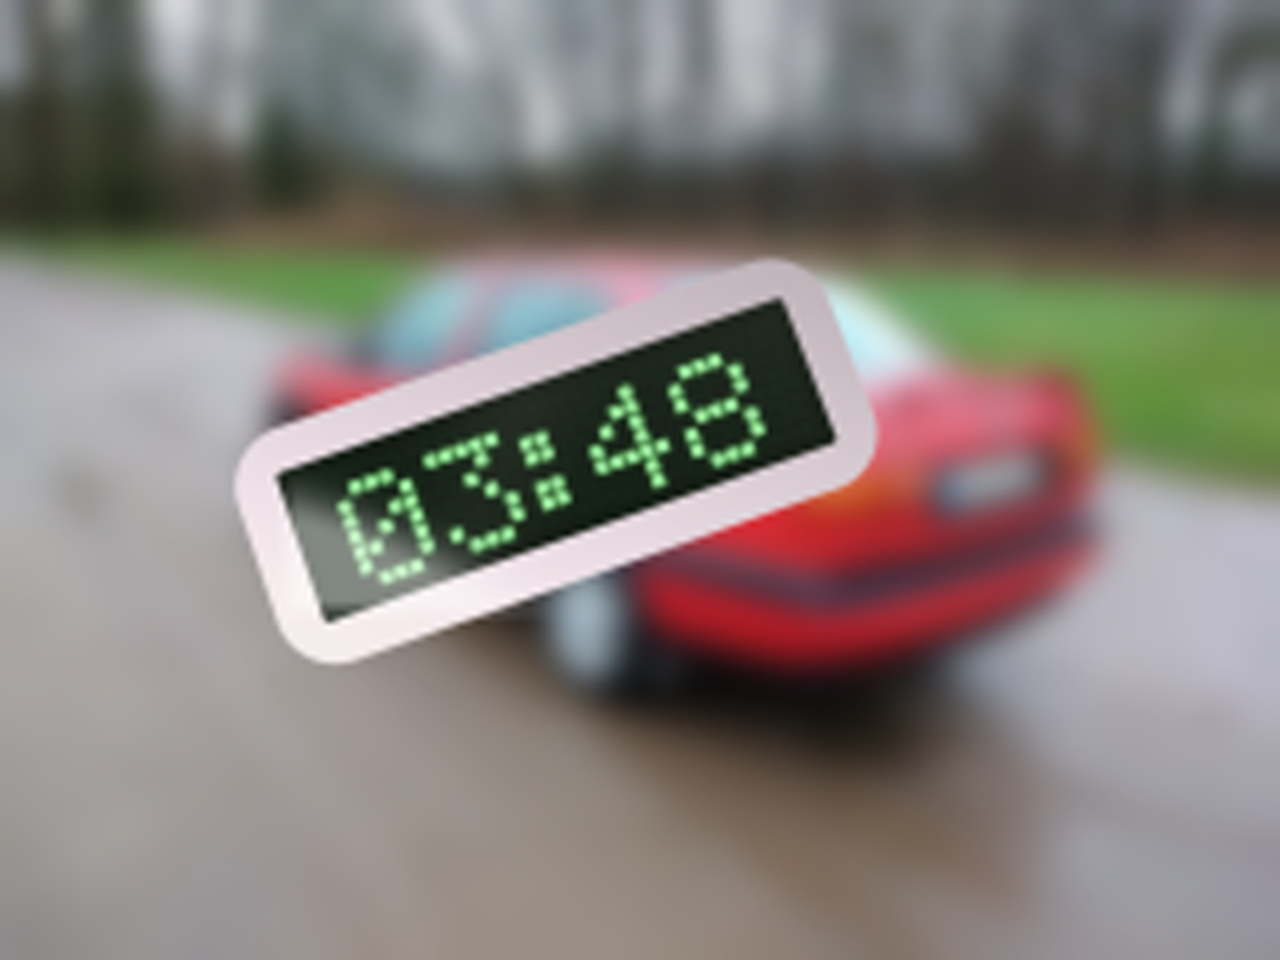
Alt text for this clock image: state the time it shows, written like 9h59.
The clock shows 3h48
